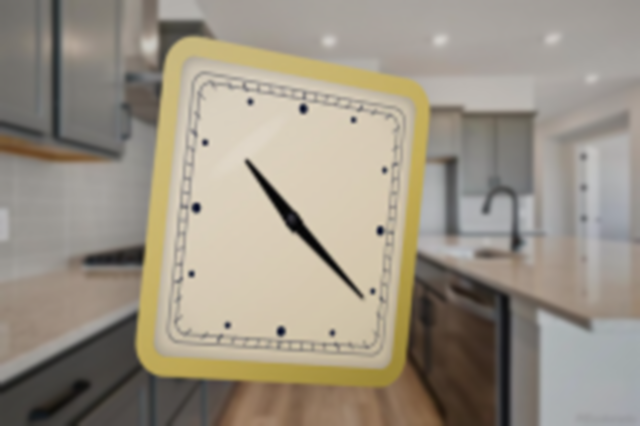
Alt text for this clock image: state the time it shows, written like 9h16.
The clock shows 10h21
